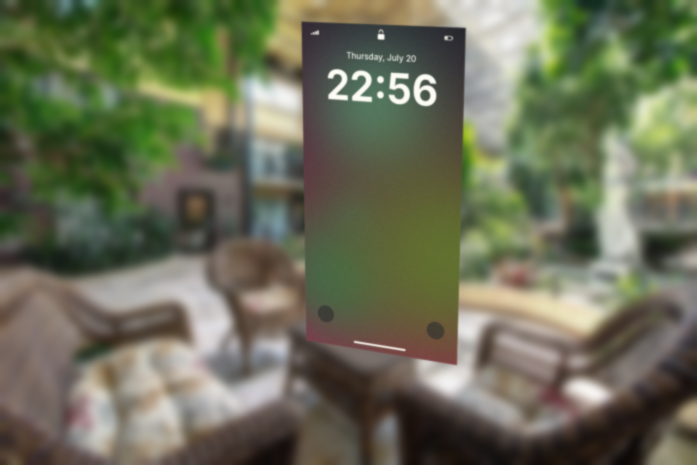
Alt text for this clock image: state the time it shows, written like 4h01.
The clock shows 22h56
